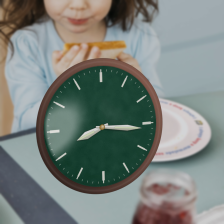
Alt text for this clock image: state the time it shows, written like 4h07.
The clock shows 8h16
